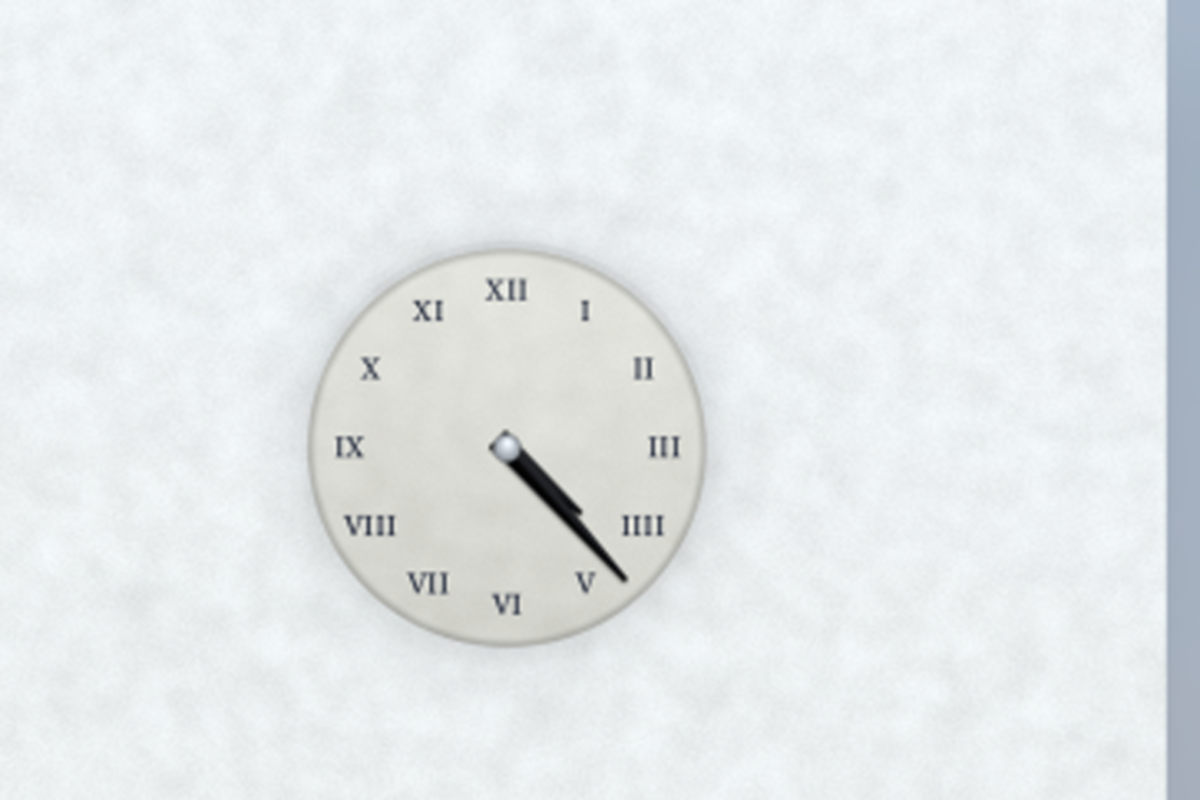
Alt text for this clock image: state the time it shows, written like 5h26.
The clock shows 4h23
